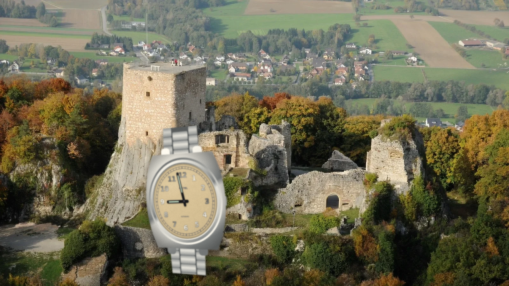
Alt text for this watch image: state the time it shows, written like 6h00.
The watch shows 8h58
